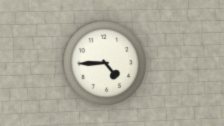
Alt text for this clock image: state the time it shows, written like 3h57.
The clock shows 4h45
